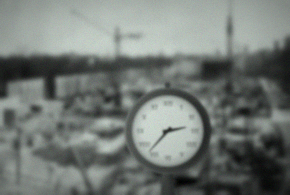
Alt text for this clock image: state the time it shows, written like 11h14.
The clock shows 2h37
